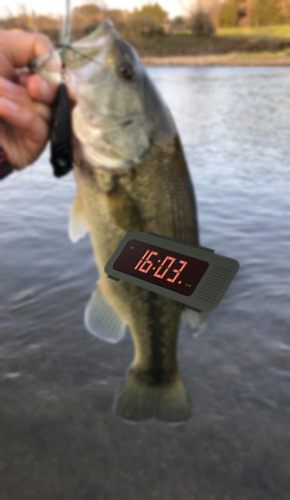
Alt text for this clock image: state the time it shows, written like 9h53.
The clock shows 16h03
